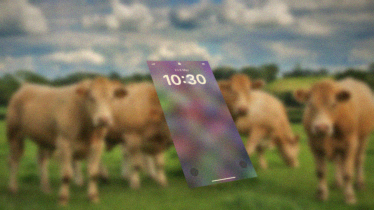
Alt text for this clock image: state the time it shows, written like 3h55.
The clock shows 10h30
